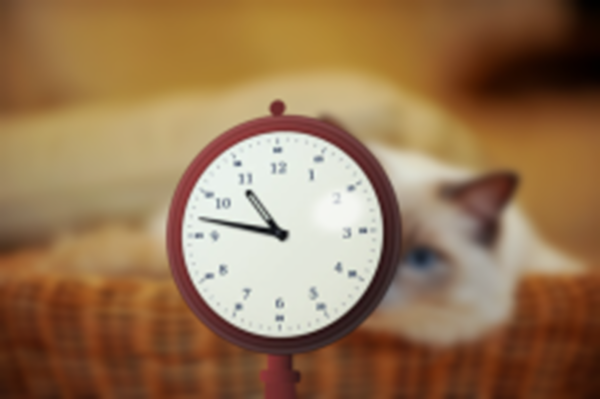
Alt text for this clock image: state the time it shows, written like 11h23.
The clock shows 10h47
